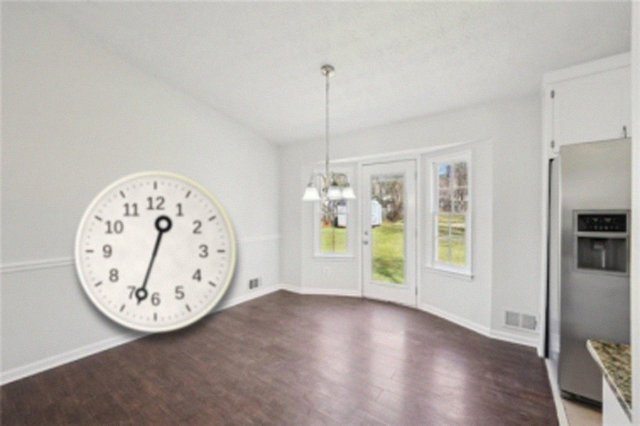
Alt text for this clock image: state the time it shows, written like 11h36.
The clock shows 12h33
